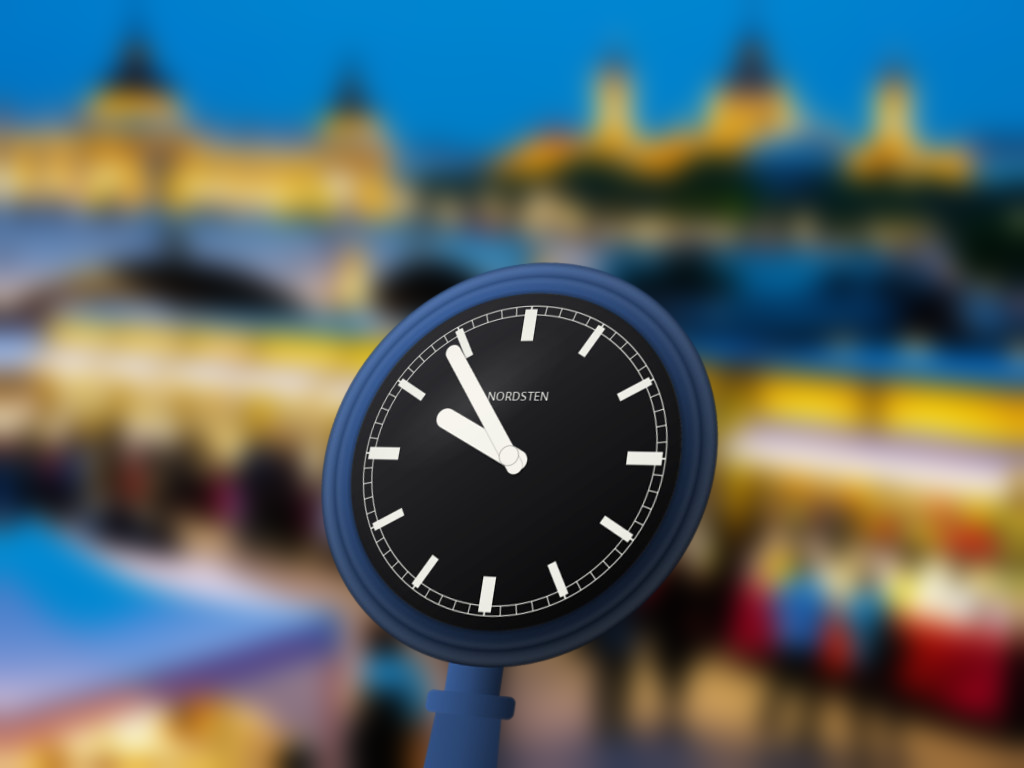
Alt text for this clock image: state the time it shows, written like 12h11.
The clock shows 9h54
